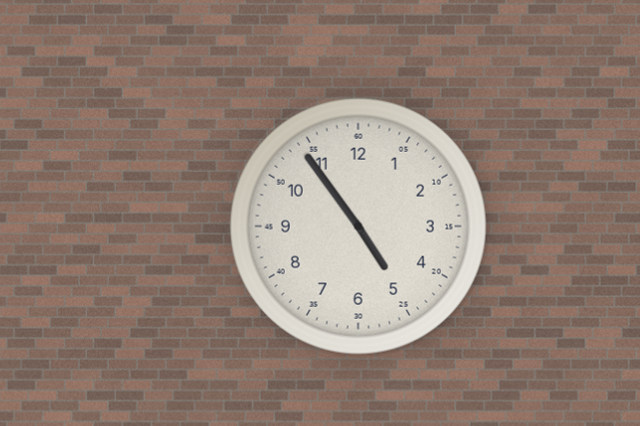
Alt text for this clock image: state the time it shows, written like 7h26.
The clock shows 4h54
